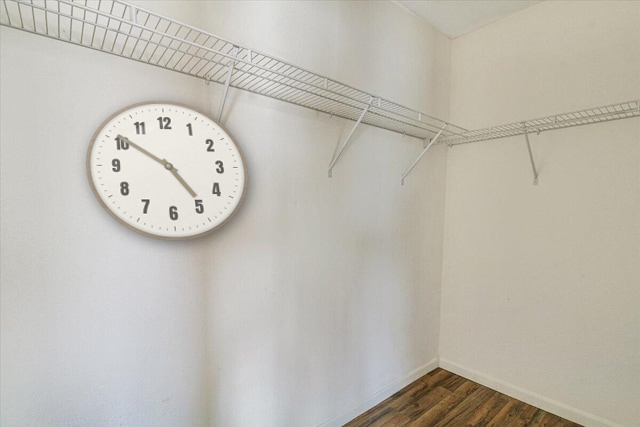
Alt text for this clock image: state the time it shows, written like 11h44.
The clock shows 4h51
